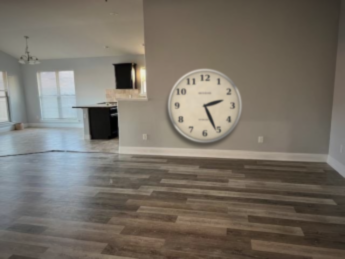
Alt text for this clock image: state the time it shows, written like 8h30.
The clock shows 2h26
